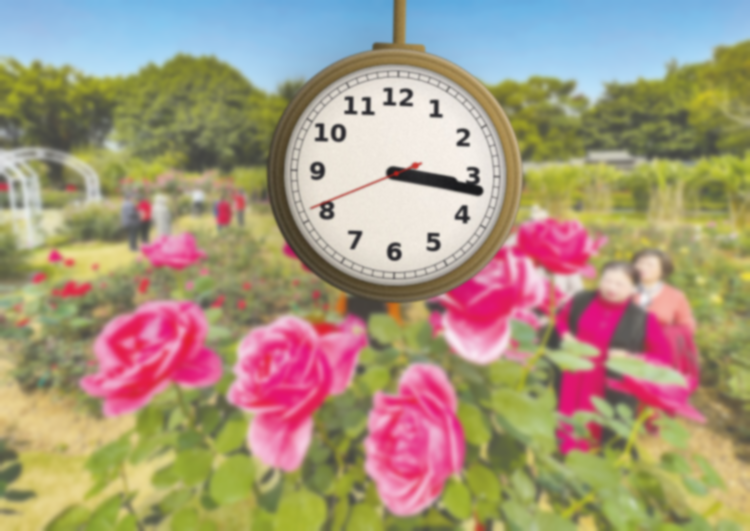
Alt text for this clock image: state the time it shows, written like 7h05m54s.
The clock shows 3h16m41s
